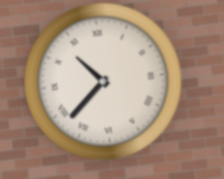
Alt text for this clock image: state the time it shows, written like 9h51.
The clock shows 10h38
